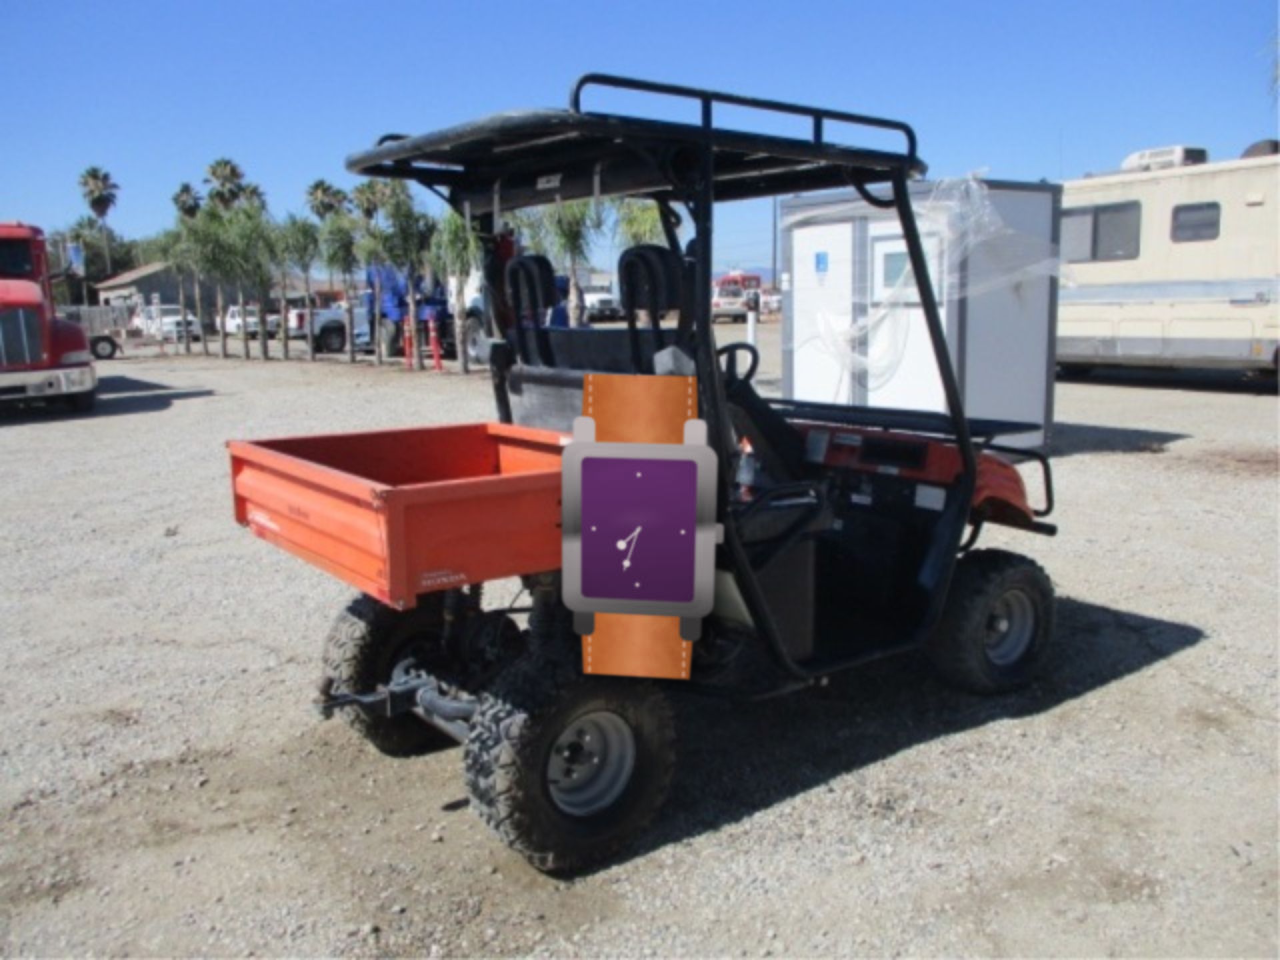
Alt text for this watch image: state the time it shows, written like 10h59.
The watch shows 7h33
